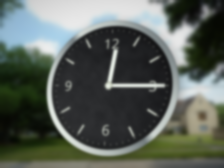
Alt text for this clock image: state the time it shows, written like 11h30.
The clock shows 12h15
